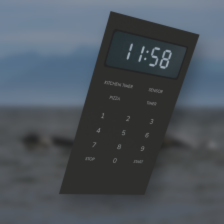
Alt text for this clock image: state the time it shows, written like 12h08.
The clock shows 11h58
